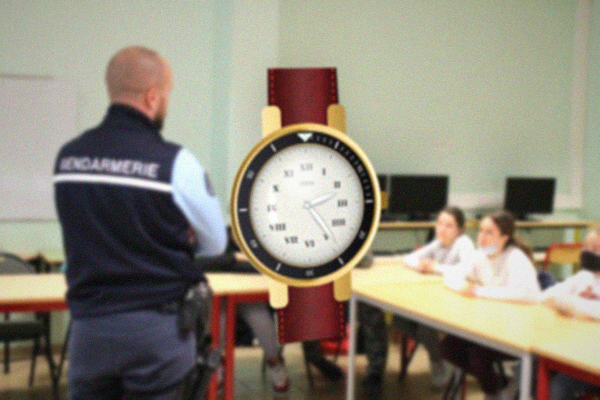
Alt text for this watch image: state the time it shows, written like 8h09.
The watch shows 2h24
